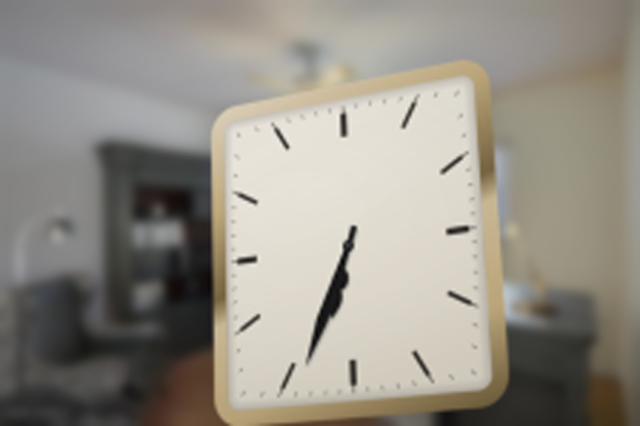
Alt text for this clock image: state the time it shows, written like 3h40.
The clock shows 6h34
